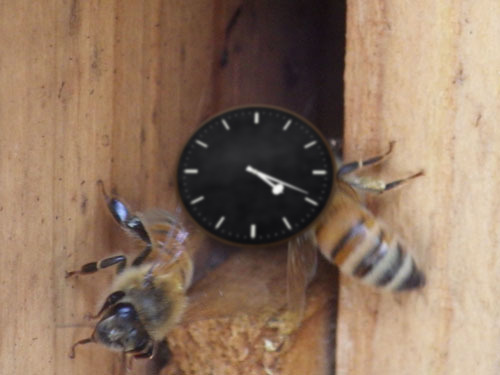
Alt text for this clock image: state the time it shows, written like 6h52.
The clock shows 4h19
